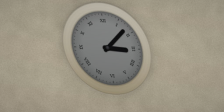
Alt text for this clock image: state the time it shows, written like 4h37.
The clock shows 3h08
